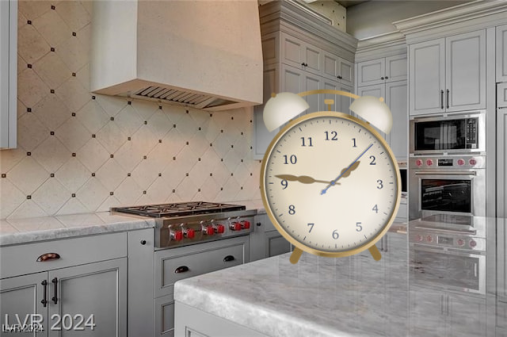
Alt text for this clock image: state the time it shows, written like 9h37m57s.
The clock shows 1h46m08s
